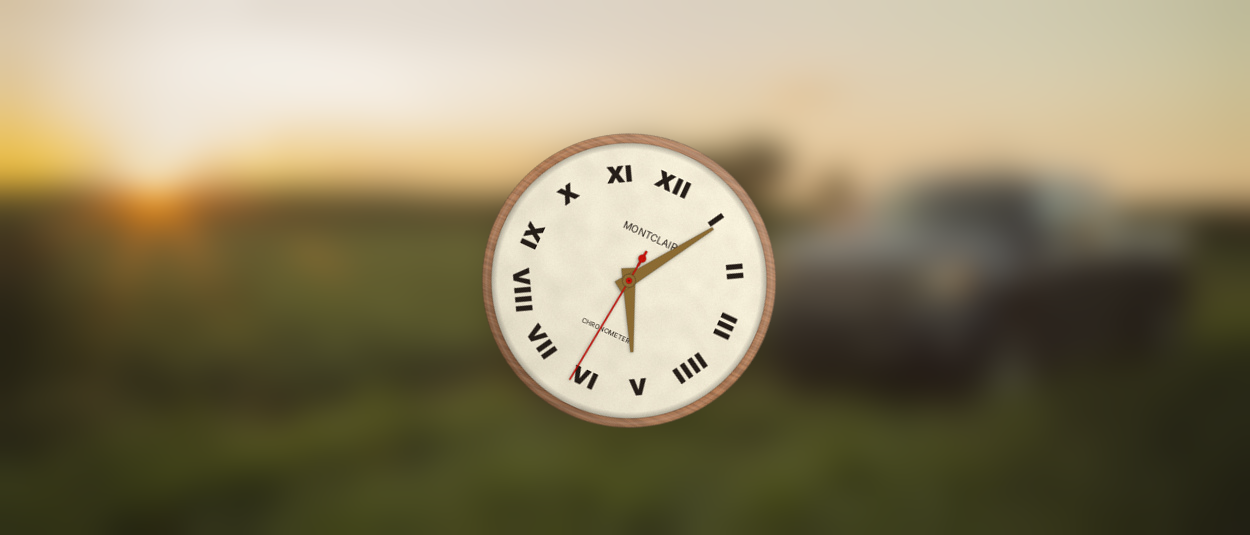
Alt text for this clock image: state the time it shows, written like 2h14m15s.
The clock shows 5h05m31s
